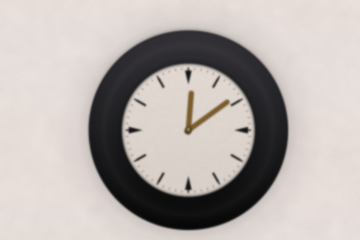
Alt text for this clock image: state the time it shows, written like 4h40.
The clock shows 12h09
